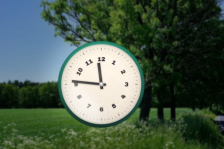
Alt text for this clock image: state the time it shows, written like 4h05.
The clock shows 11h46
